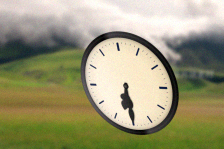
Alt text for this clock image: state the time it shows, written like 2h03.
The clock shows 6h30
